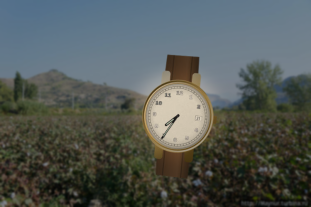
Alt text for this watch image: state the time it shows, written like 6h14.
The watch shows 7h35
